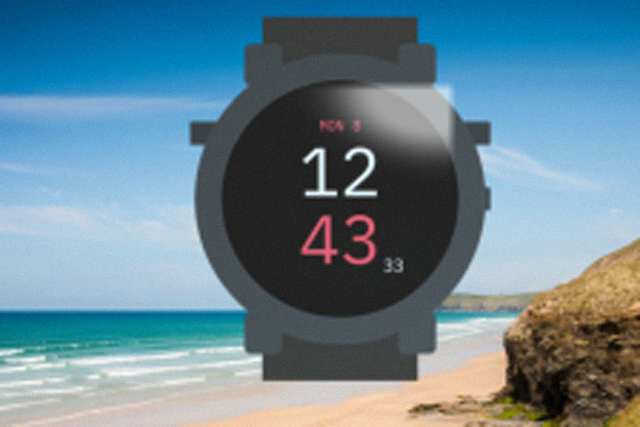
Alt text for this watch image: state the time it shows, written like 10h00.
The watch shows 12h43
